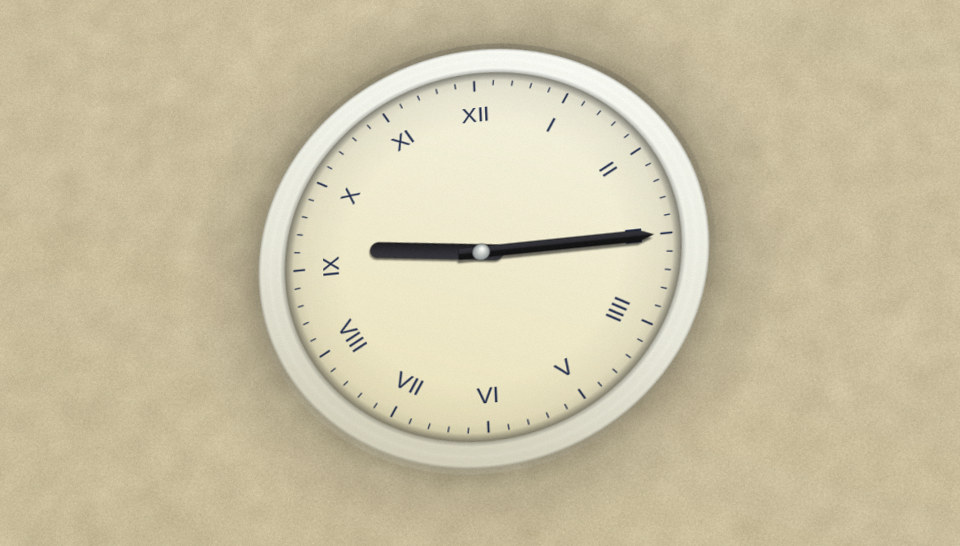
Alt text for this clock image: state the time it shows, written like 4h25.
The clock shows 9h15
